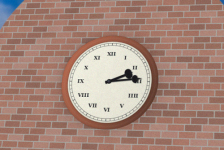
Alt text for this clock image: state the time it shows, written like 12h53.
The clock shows 2h14
